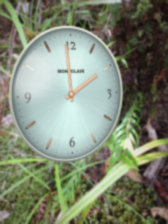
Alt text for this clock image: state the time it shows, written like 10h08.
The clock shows 1h59
